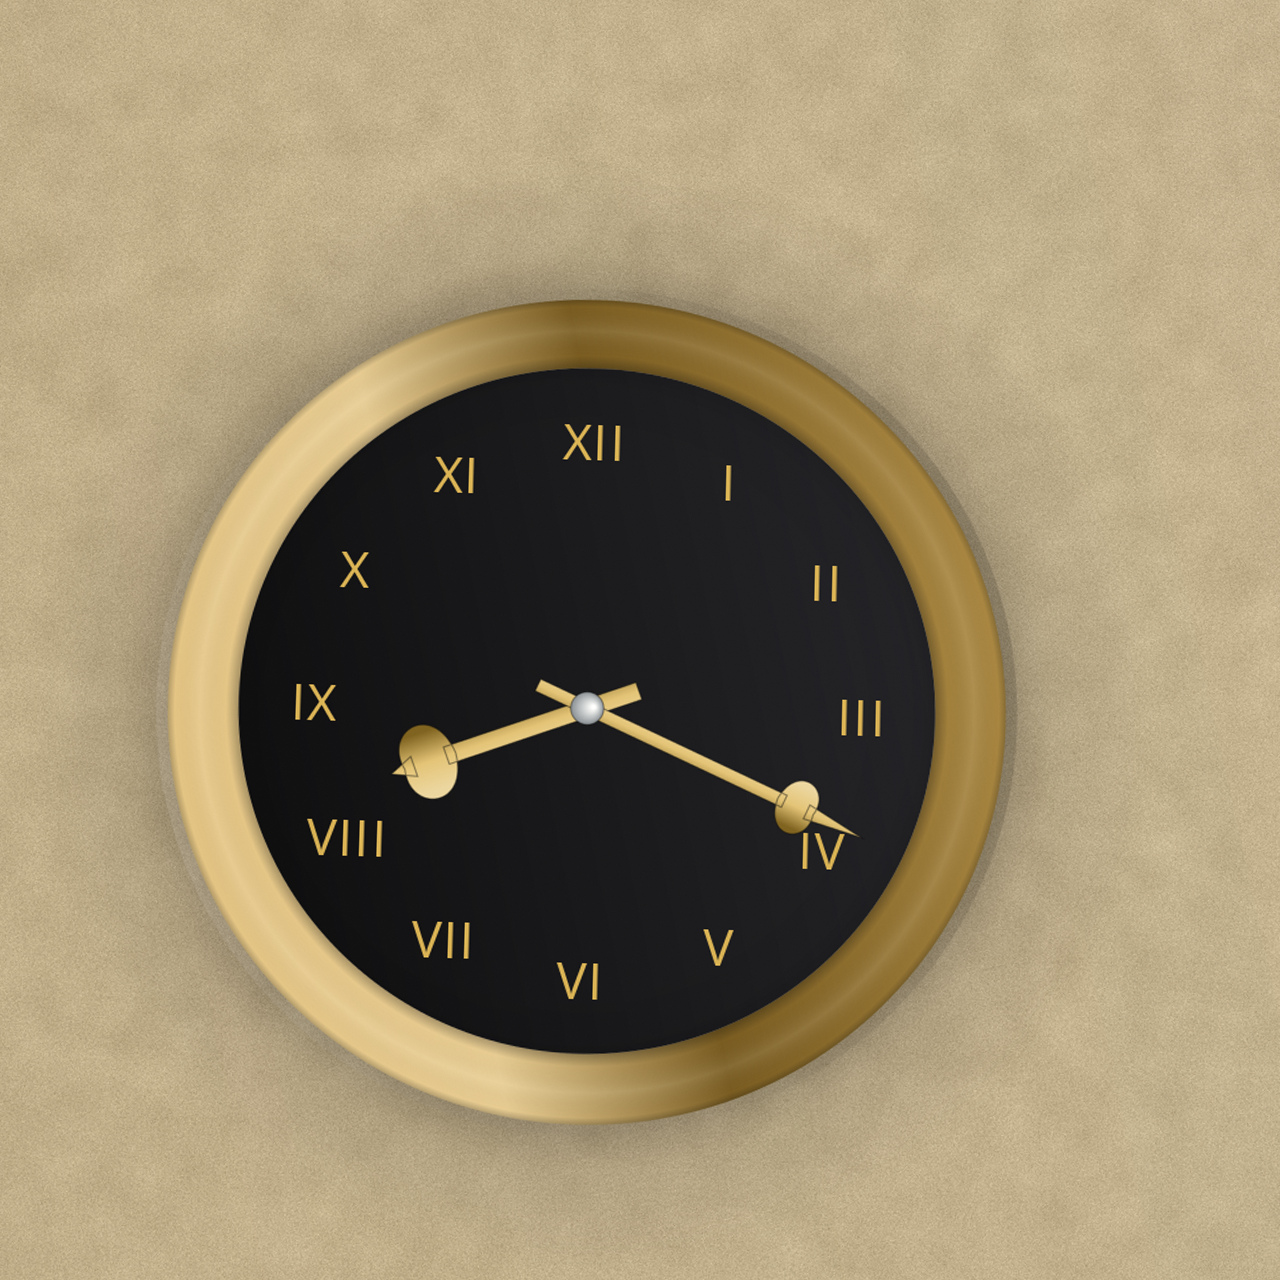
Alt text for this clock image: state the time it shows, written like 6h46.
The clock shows 8h19
